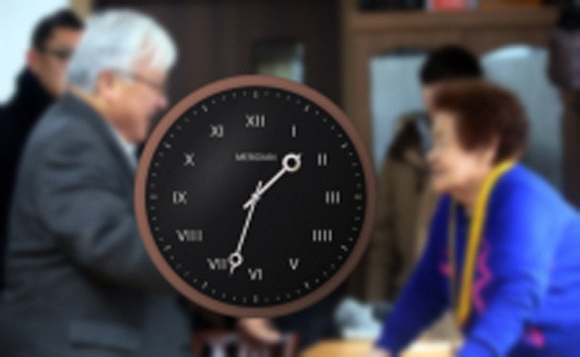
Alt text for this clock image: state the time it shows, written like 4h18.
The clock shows 1h33
